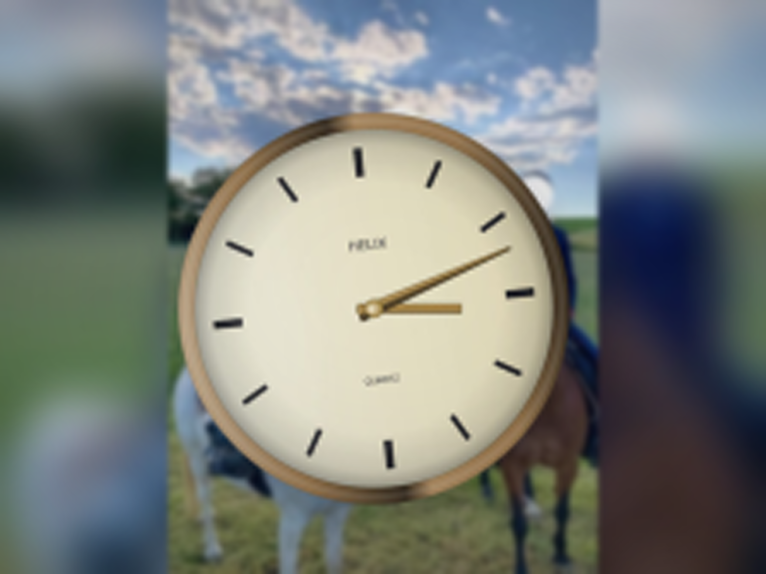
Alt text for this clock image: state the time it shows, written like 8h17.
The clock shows 3h12
